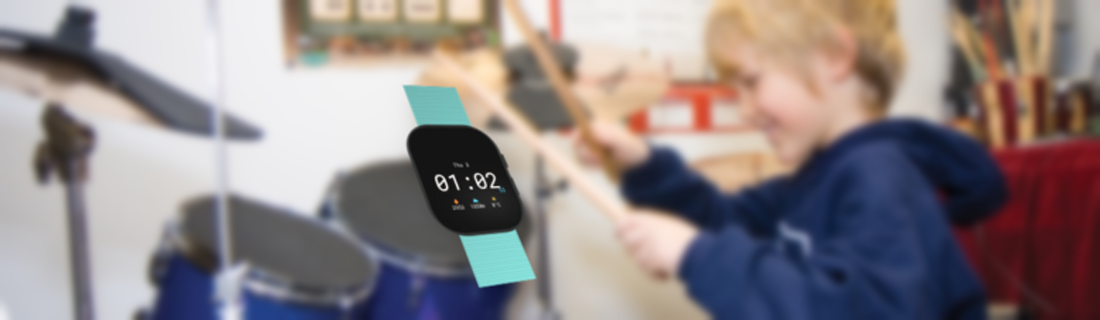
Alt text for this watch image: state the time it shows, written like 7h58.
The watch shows 1h02
